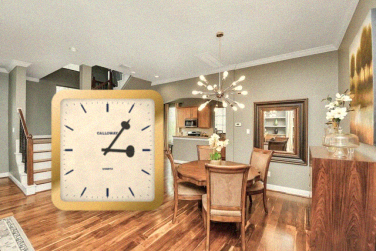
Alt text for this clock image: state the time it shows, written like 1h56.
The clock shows 3h06
